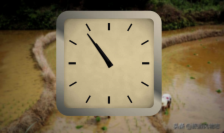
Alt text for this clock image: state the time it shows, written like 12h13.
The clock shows 10h54
